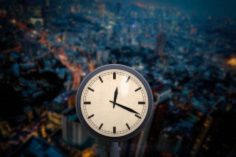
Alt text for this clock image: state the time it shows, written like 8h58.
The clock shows 12h19
